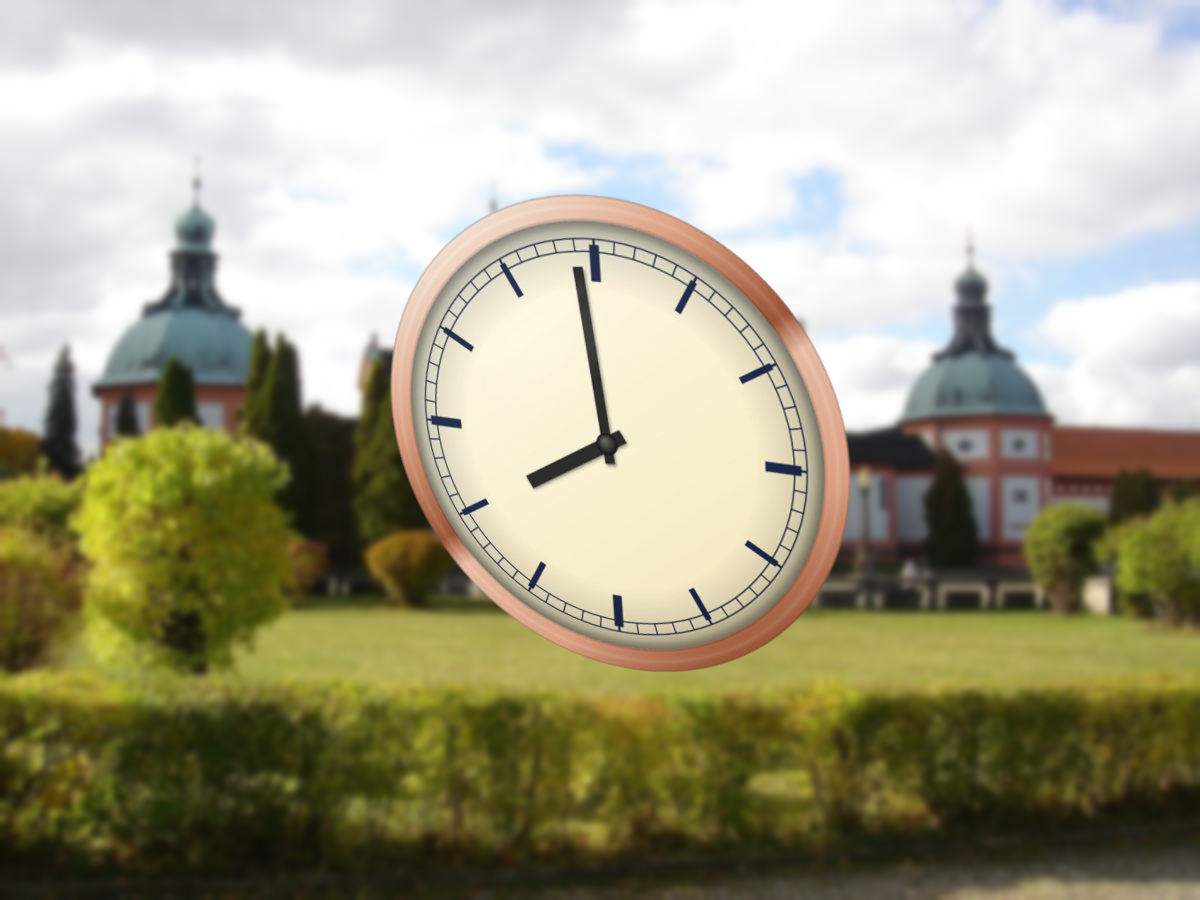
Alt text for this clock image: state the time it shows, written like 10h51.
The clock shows 7h59
